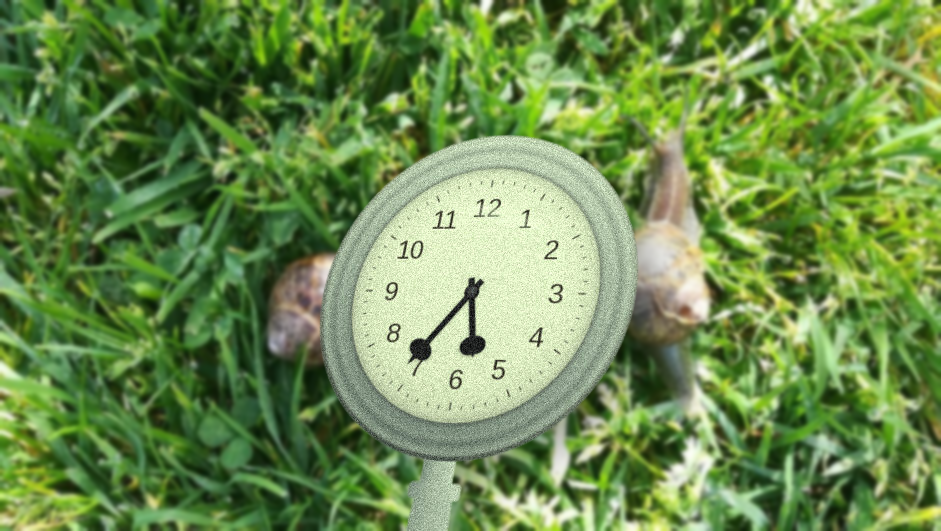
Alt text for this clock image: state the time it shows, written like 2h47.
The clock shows 5h36
